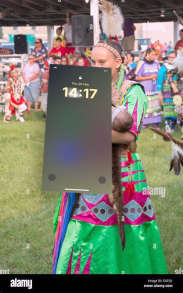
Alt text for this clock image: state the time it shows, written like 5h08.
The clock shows 14h17
